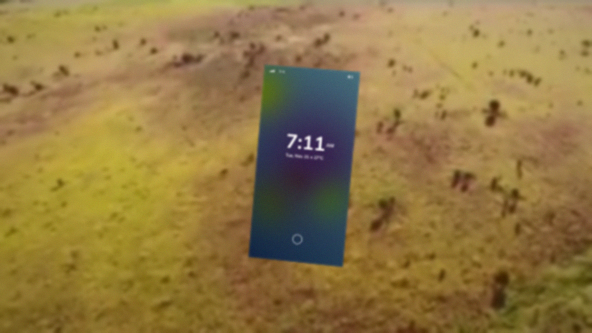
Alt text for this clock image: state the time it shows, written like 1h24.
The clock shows 7h11
